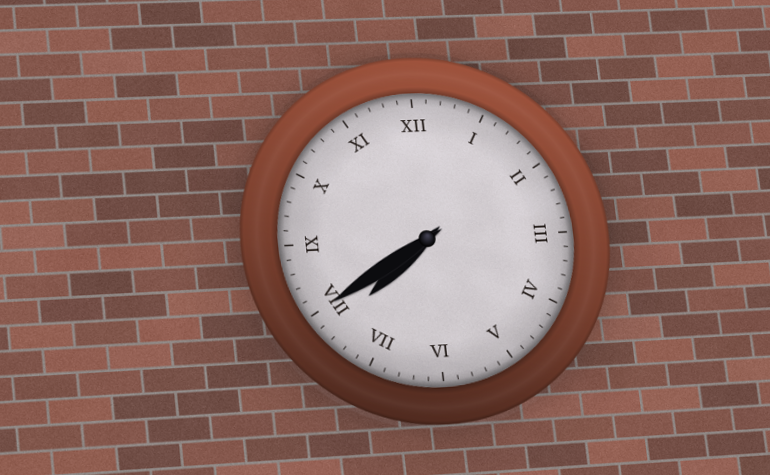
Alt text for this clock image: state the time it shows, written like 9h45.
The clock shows 7h40
